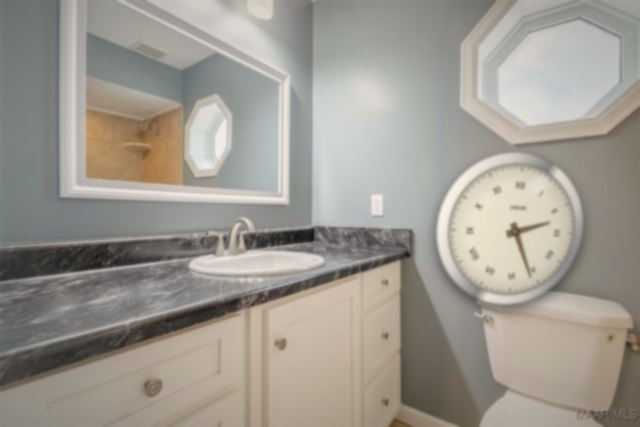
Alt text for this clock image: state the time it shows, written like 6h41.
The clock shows 2h26
